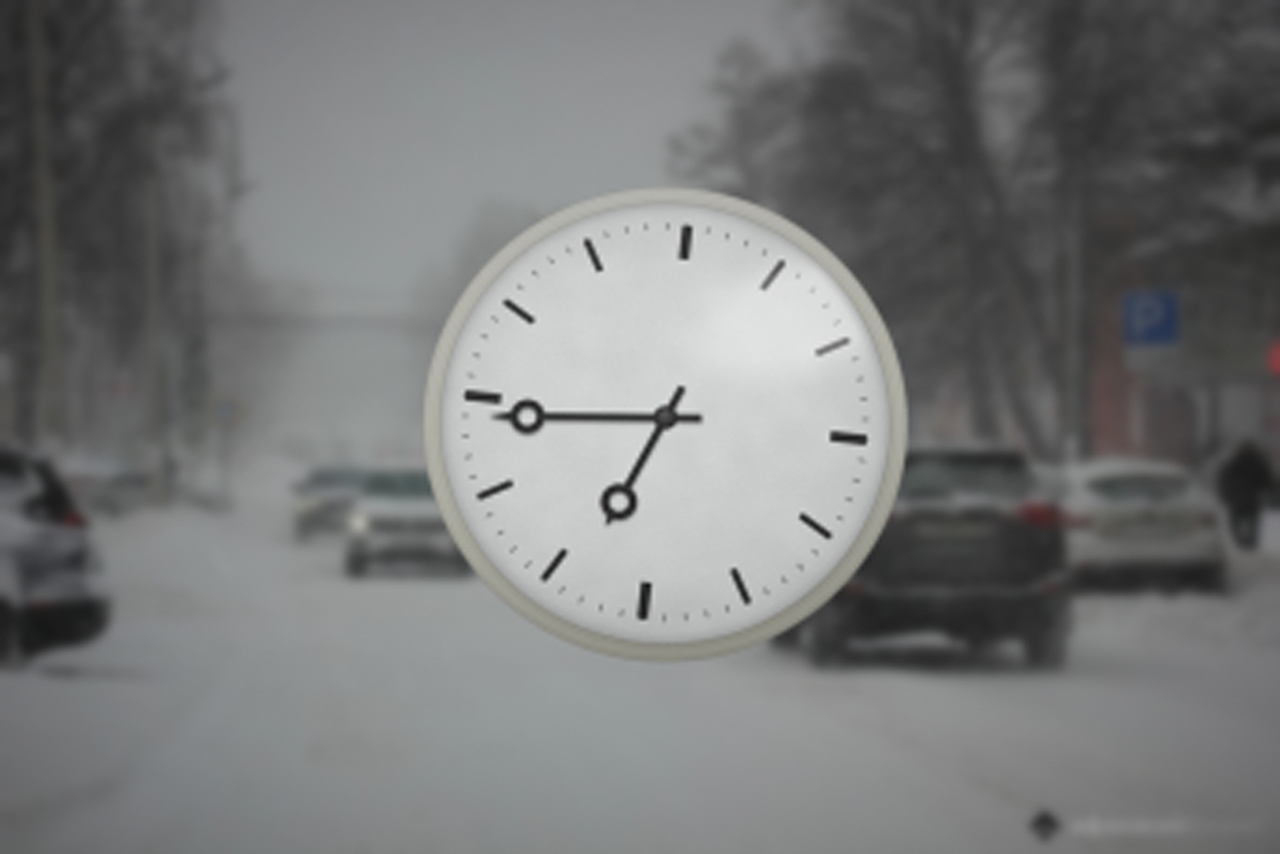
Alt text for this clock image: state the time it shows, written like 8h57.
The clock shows 6h44
